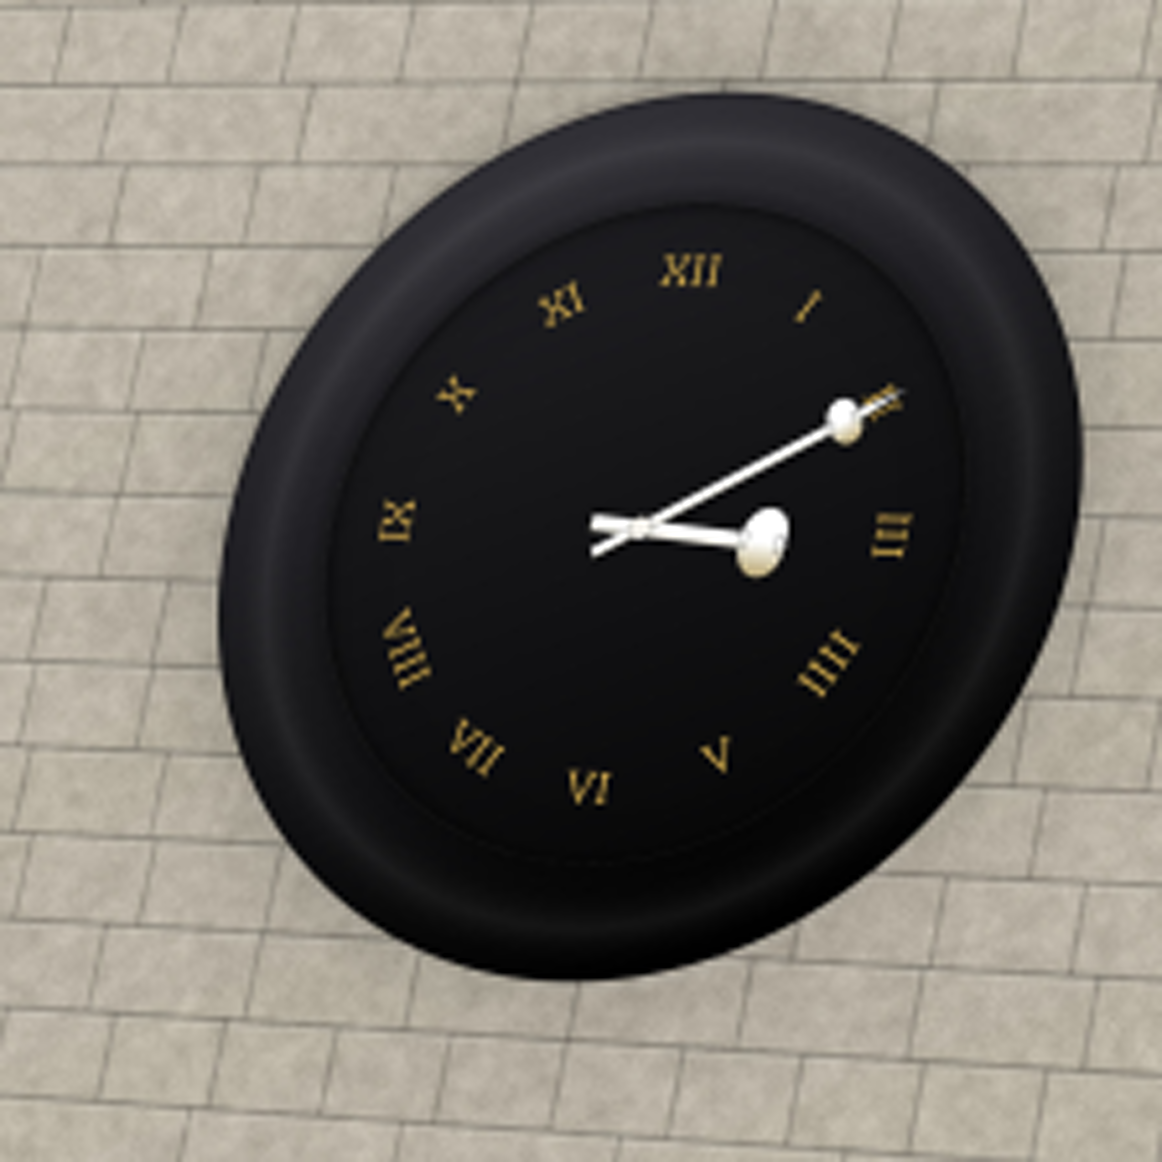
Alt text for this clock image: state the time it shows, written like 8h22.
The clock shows 3h10
